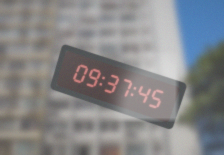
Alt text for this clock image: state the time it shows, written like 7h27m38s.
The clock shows 9h37m45s
